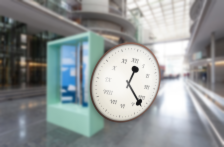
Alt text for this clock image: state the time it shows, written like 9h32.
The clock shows 12h22
